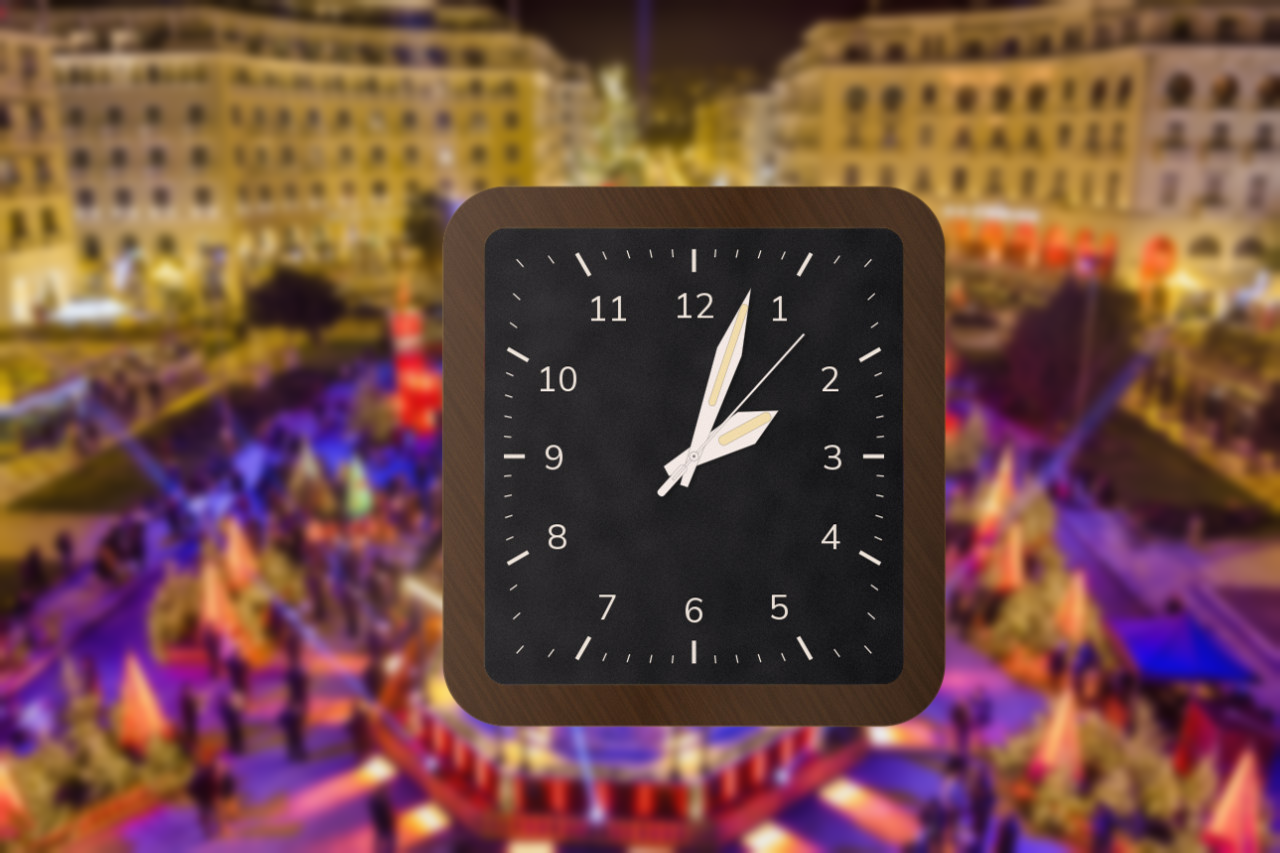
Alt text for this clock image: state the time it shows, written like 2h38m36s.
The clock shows 2h03m07s
